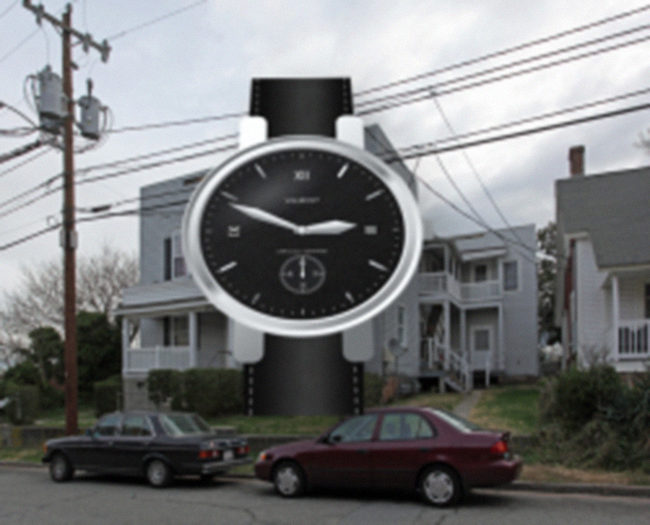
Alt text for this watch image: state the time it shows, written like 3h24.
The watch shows 2h49
